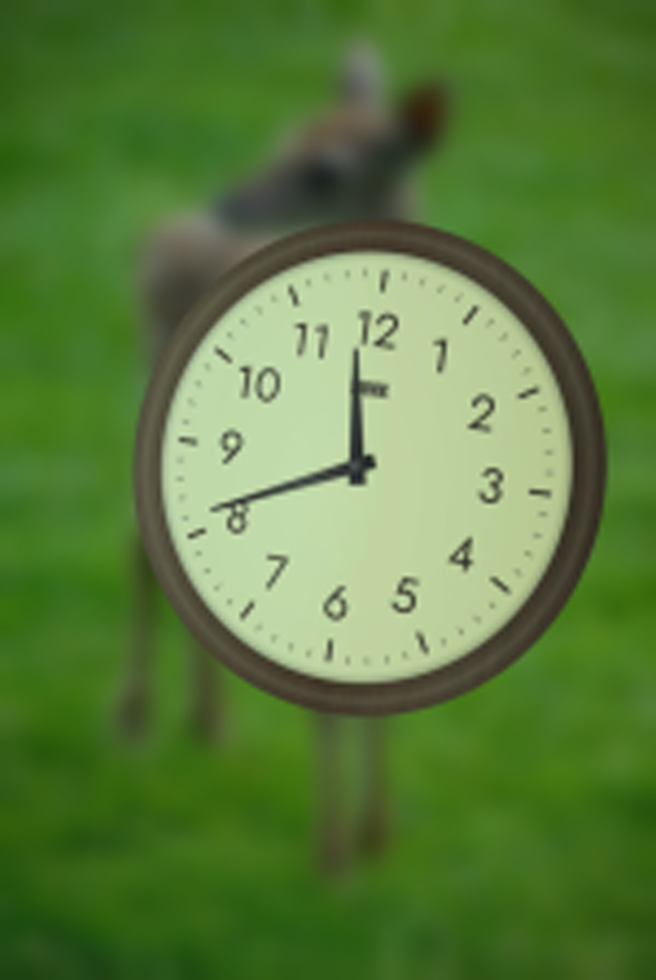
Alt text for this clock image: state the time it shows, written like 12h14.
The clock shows 11h41
